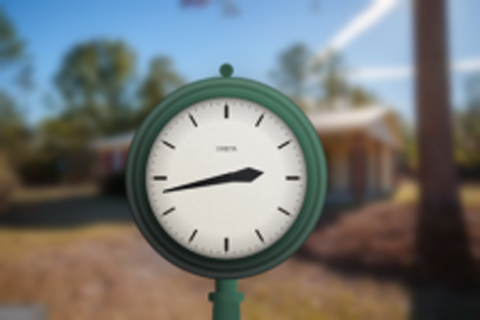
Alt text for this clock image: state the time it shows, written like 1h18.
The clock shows 2h43
